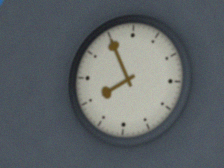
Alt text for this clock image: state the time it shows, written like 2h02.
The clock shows 7h55
